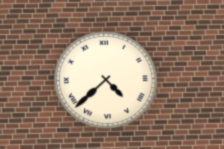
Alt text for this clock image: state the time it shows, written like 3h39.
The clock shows 4h38
